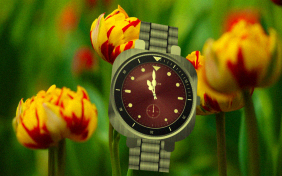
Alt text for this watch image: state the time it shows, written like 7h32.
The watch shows 10h59
